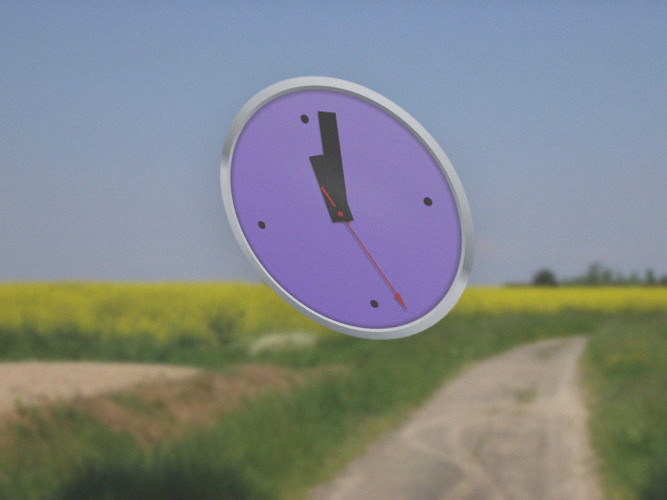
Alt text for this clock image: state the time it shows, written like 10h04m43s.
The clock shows 12h02m27s
